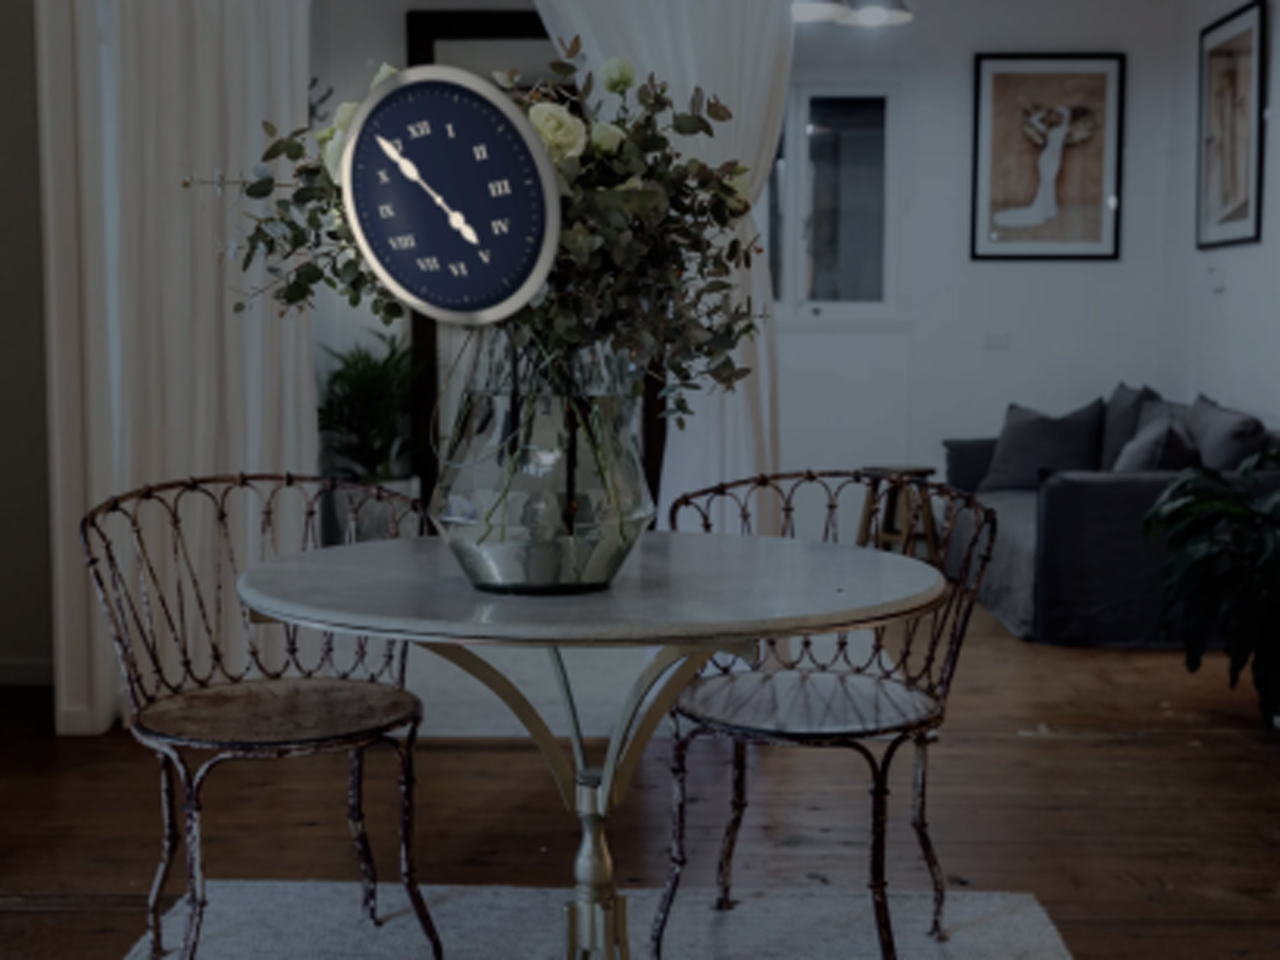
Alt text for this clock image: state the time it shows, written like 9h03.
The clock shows 4h54
